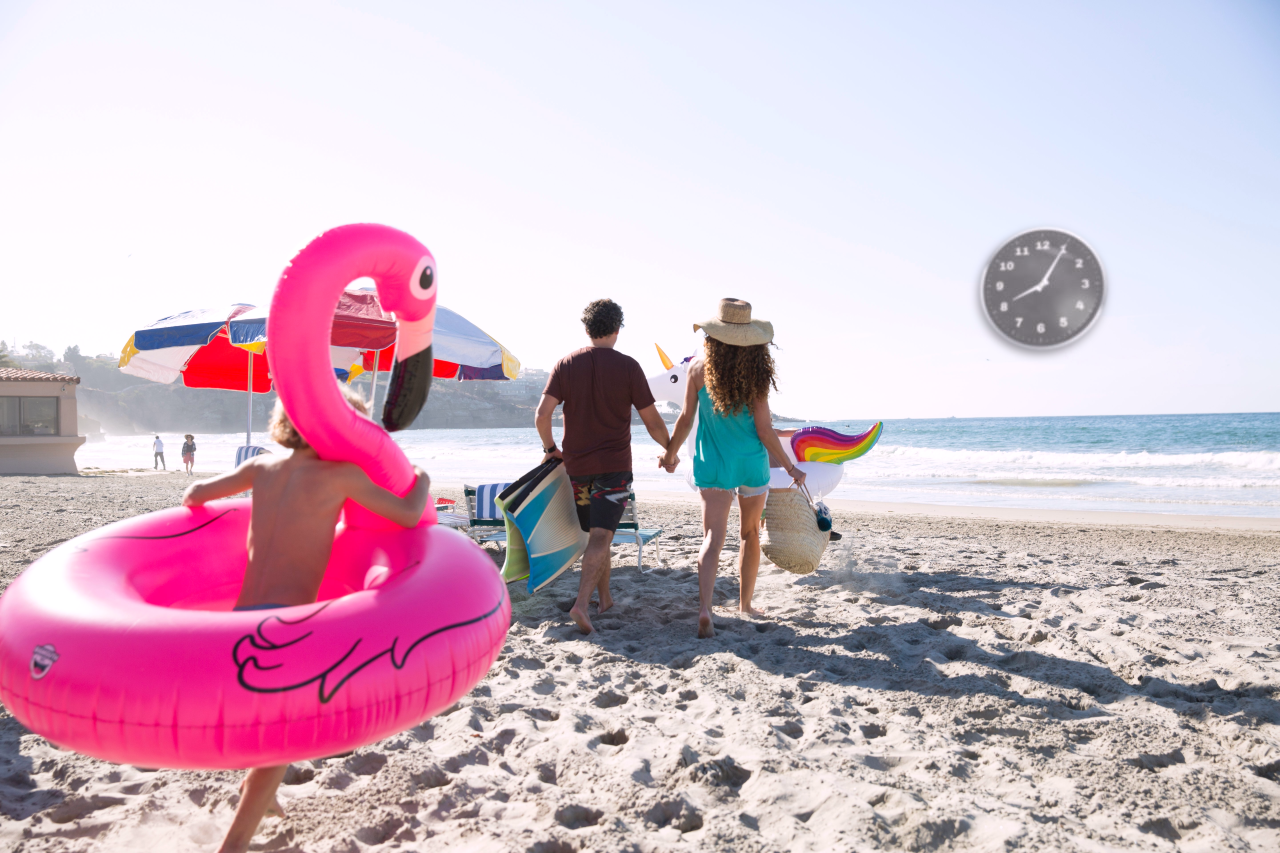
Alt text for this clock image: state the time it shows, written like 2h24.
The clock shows 8h05
